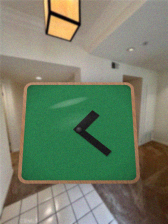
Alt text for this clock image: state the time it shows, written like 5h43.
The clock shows 1h22
